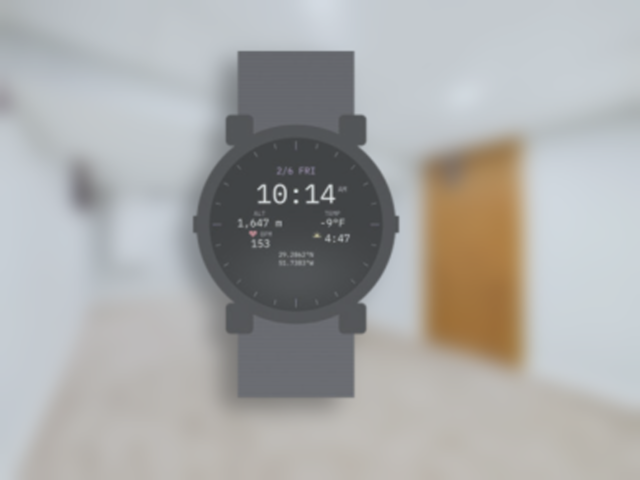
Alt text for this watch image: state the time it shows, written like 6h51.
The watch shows 10h14
